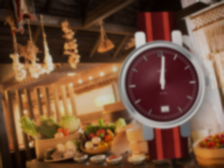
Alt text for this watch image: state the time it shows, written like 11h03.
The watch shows 12h01
